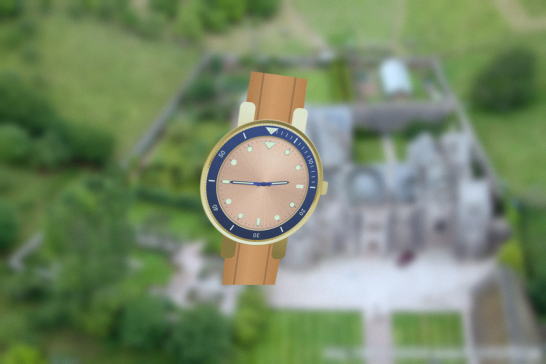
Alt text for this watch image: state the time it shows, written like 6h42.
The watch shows 2h45
